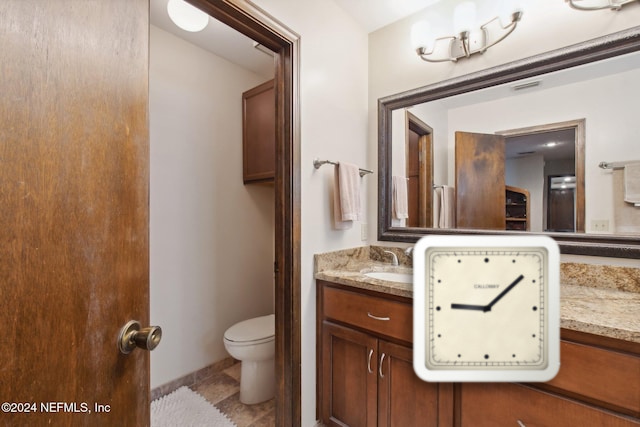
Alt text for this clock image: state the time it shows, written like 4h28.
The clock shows 9h08
